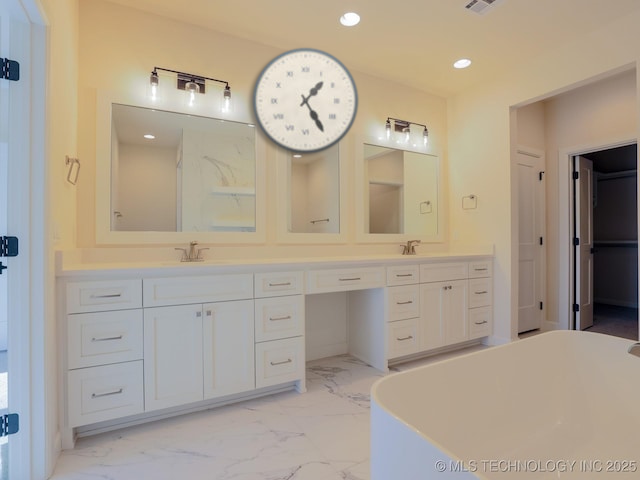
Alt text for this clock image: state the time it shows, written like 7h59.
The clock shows 1h25
